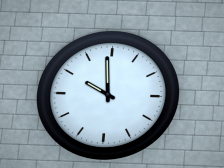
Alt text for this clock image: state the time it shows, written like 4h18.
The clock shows 9h59
